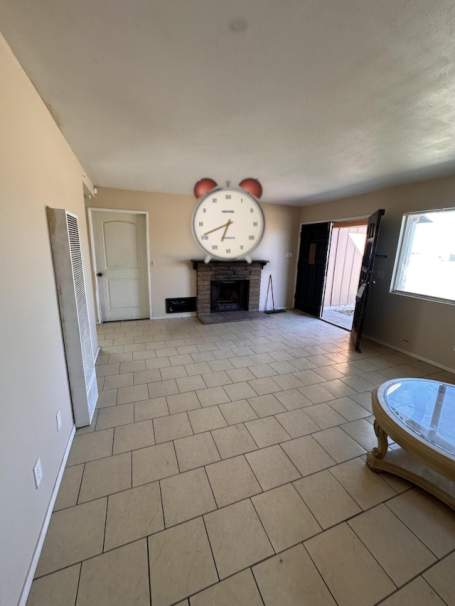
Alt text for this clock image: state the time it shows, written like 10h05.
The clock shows 6h41
